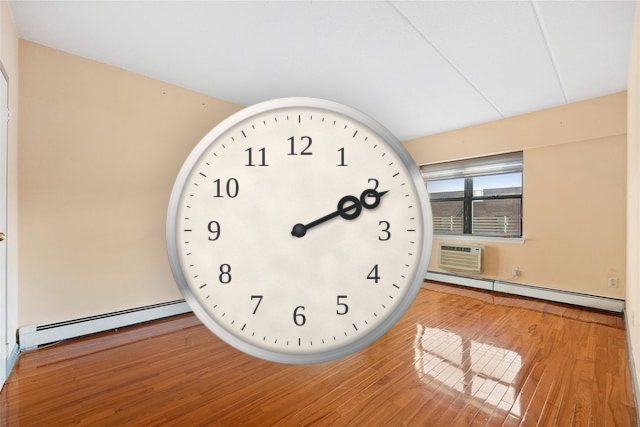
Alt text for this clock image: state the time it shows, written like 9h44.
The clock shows 2h11
